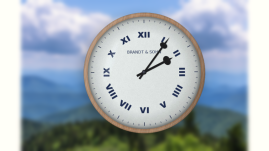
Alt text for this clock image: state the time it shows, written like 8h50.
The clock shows 2h06
